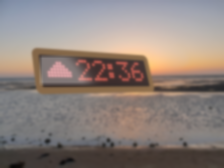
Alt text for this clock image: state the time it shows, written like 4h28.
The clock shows 22h36
